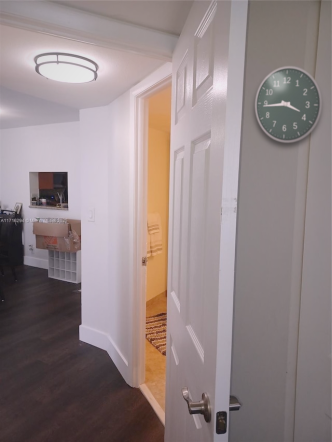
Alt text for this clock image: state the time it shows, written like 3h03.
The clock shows 3h44
